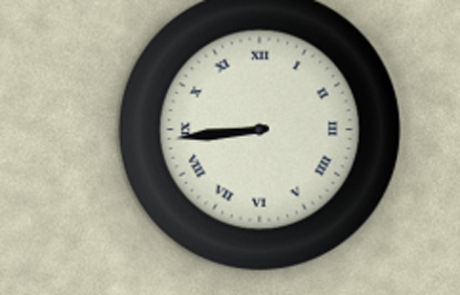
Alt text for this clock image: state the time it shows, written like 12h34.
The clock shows 8h44
